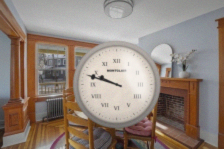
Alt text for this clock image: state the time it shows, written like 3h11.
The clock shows 9h48
